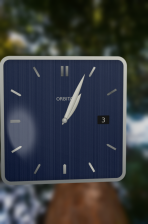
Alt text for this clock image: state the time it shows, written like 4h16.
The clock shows 1h04
